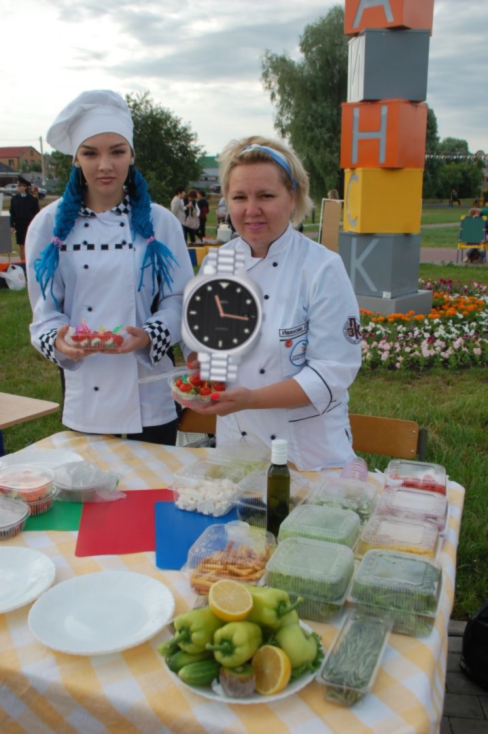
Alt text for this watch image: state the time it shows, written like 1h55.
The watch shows 11h16
